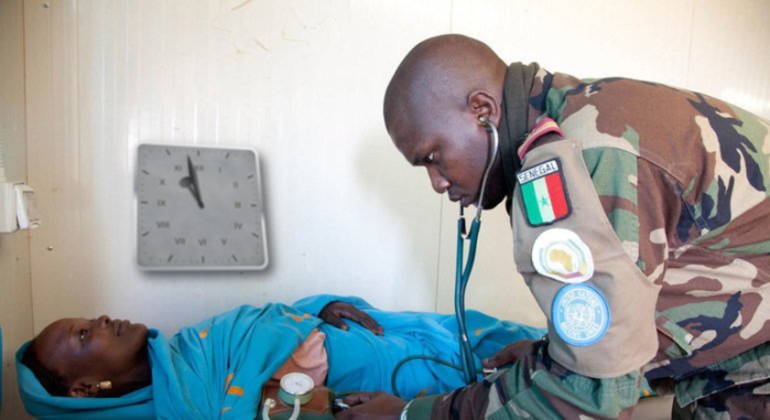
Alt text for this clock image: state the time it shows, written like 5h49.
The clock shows 10h58
